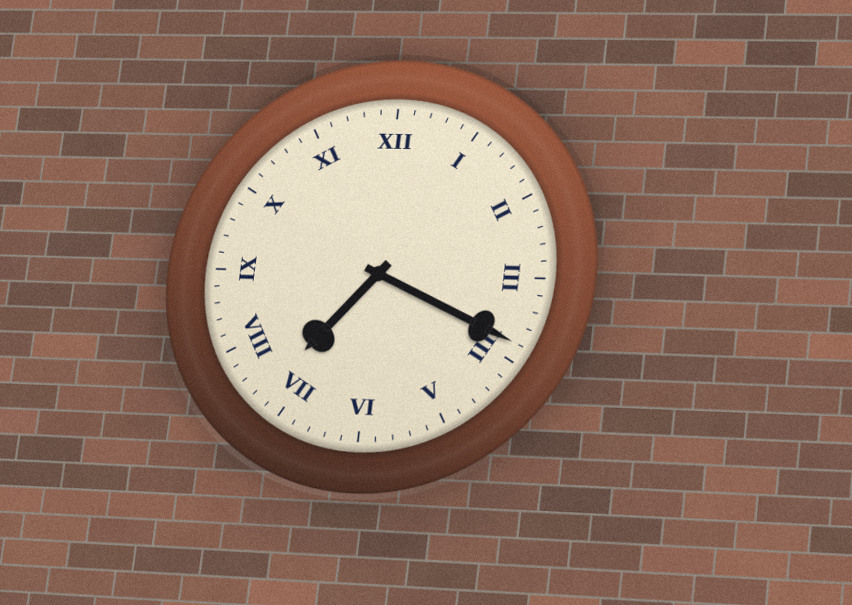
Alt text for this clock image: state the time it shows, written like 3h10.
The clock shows 7h19
